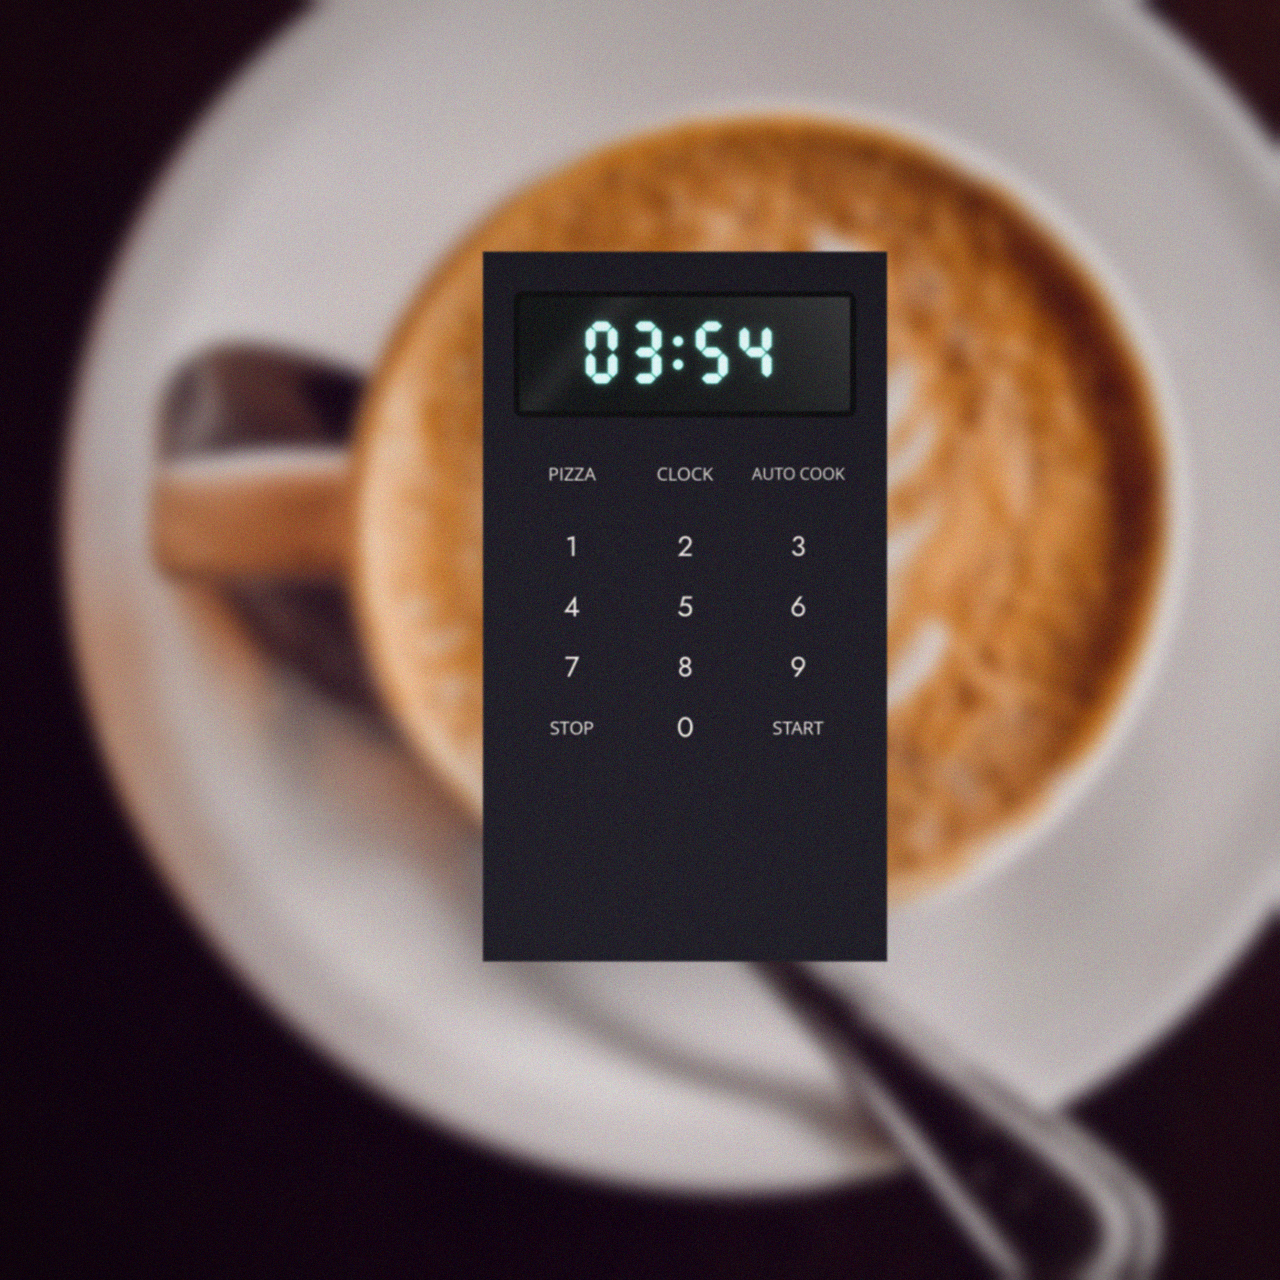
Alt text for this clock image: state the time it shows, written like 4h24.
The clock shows 3h54
